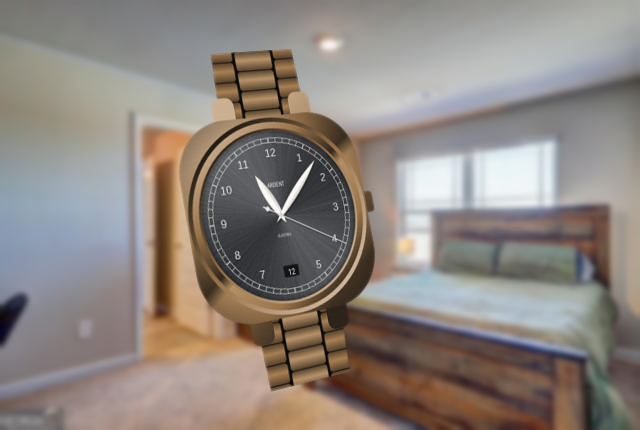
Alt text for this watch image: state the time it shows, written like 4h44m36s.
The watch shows 11h07m20s
